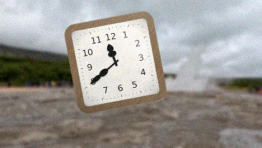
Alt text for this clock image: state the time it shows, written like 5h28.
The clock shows 11h40
